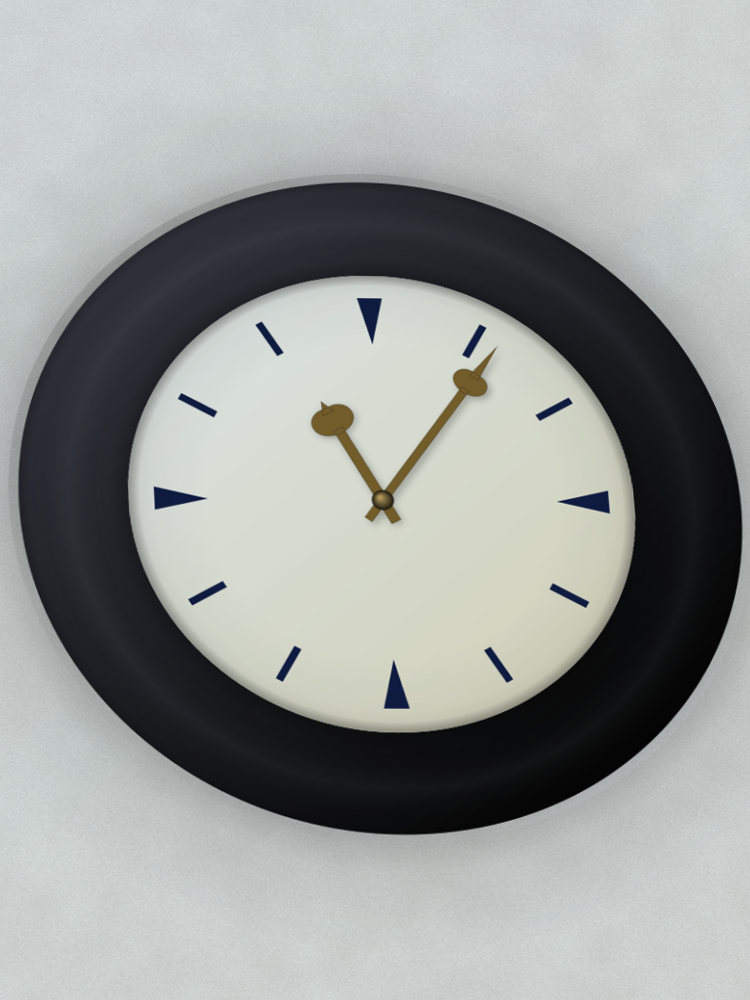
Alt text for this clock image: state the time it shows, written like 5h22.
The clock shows 11h06
